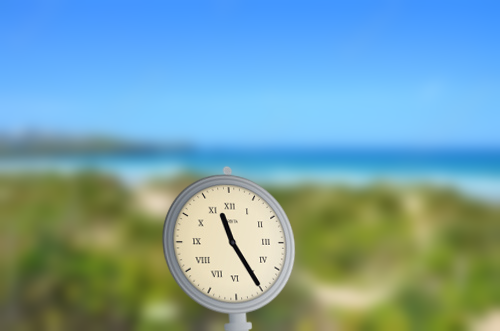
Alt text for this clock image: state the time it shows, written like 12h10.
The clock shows 11h25
